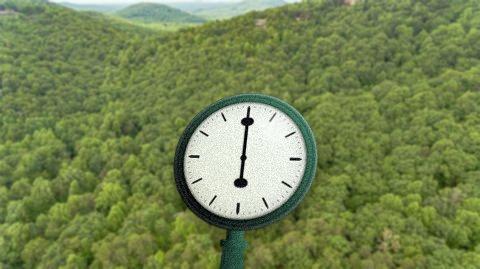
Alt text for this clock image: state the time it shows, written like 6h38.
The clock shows 6h00
